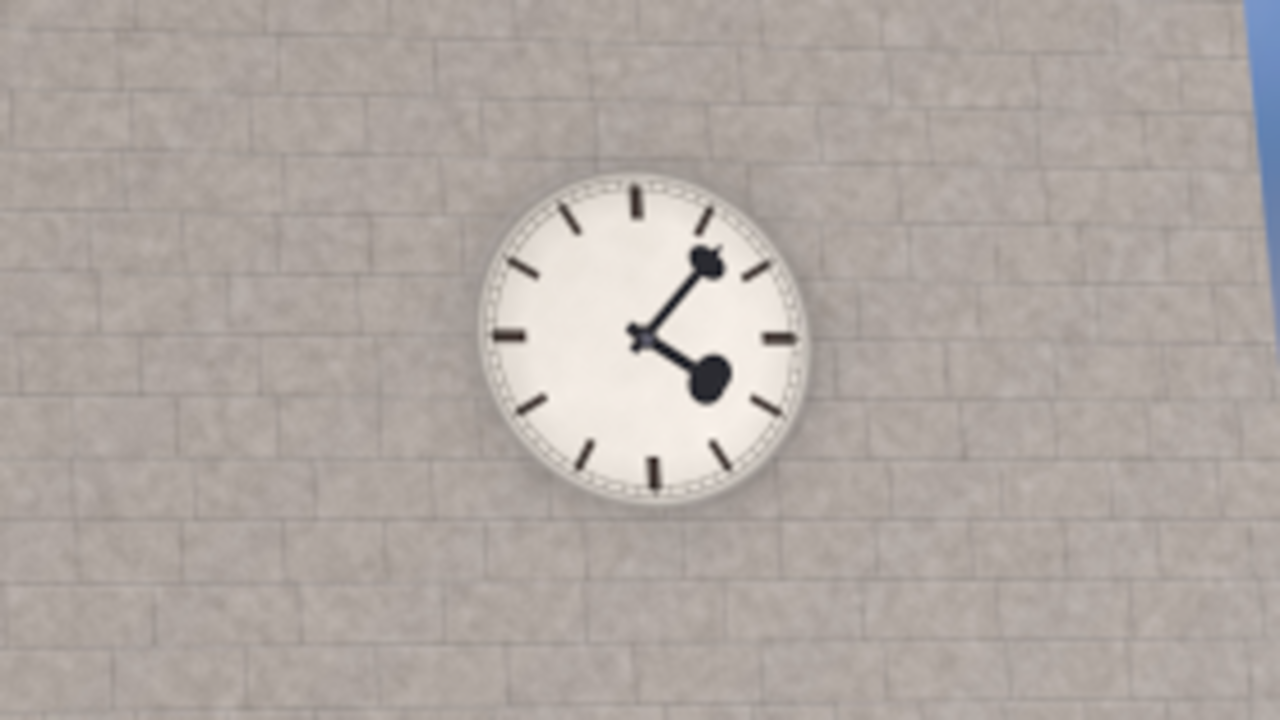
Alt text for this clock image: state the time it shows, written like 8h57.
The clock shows 4h07
